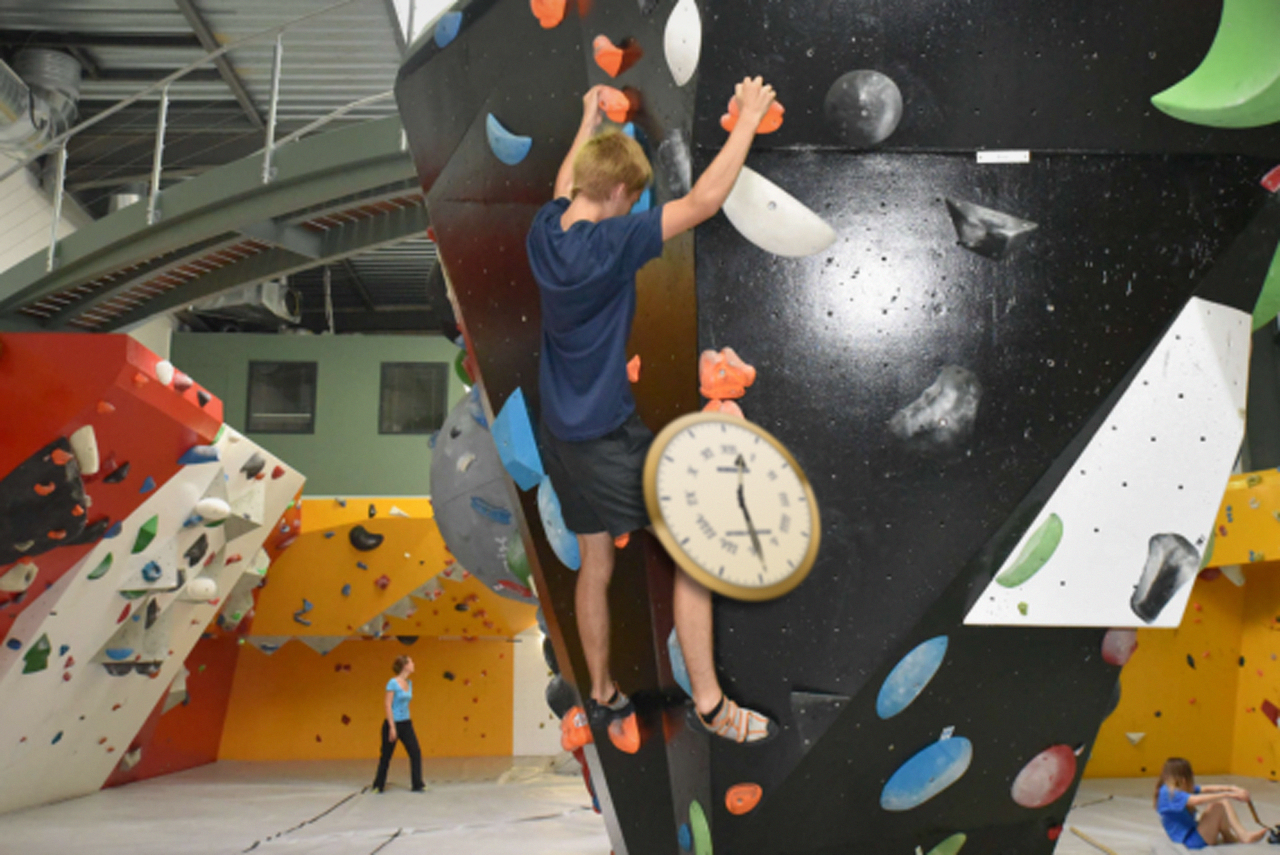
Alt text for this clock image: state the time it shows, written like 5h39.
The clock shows 12h29
